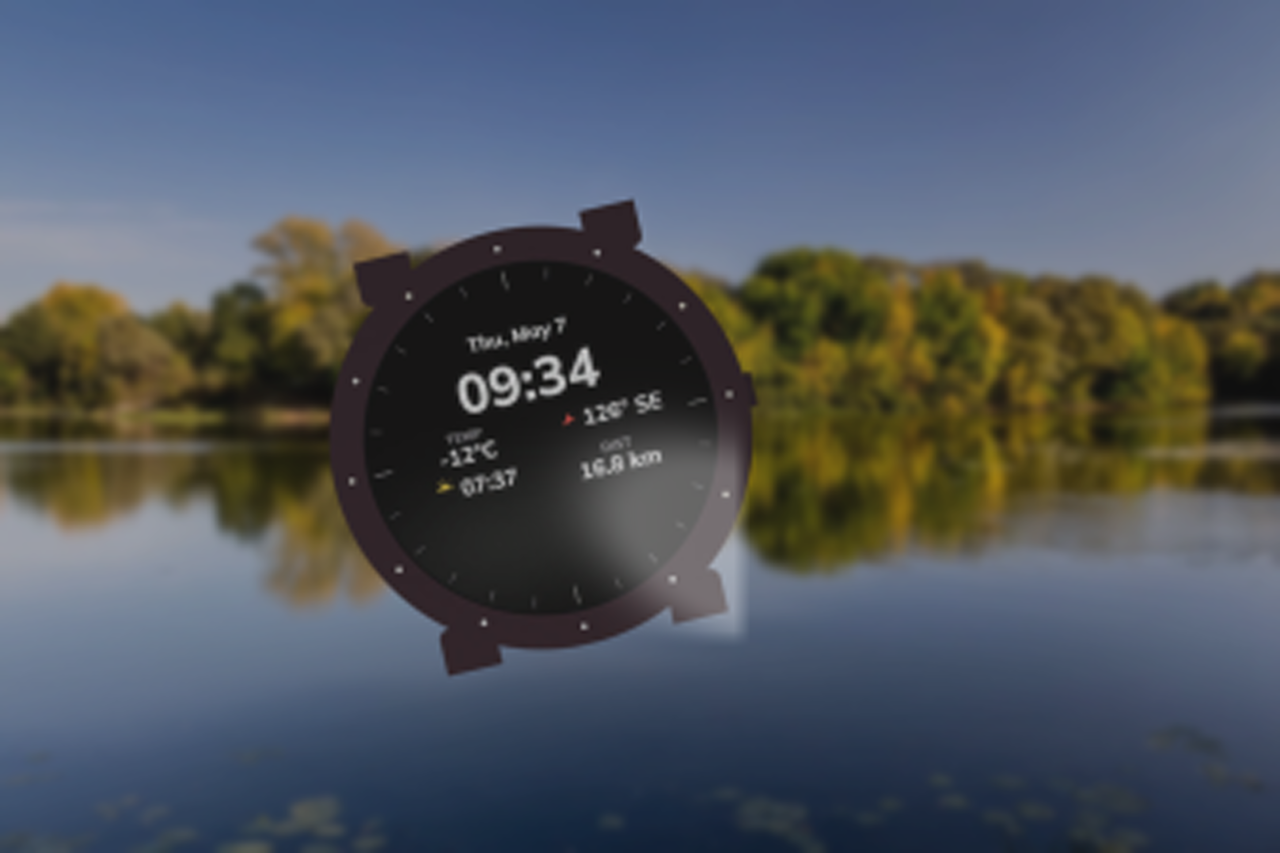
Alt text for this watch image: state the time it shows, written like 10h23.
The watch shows 9h34
